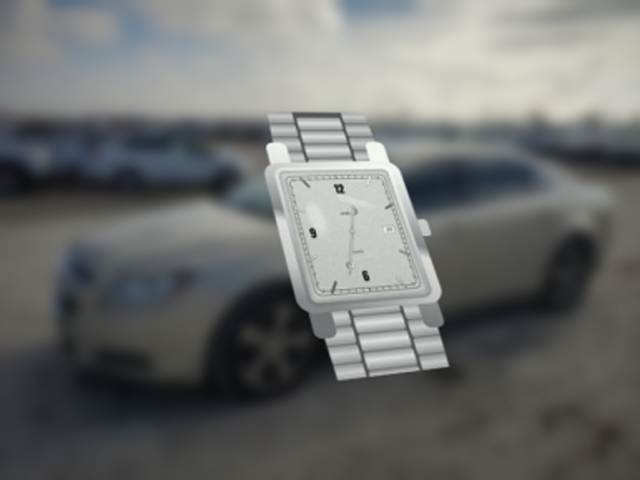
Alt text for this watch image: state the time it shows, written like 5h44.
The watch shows 12h33
